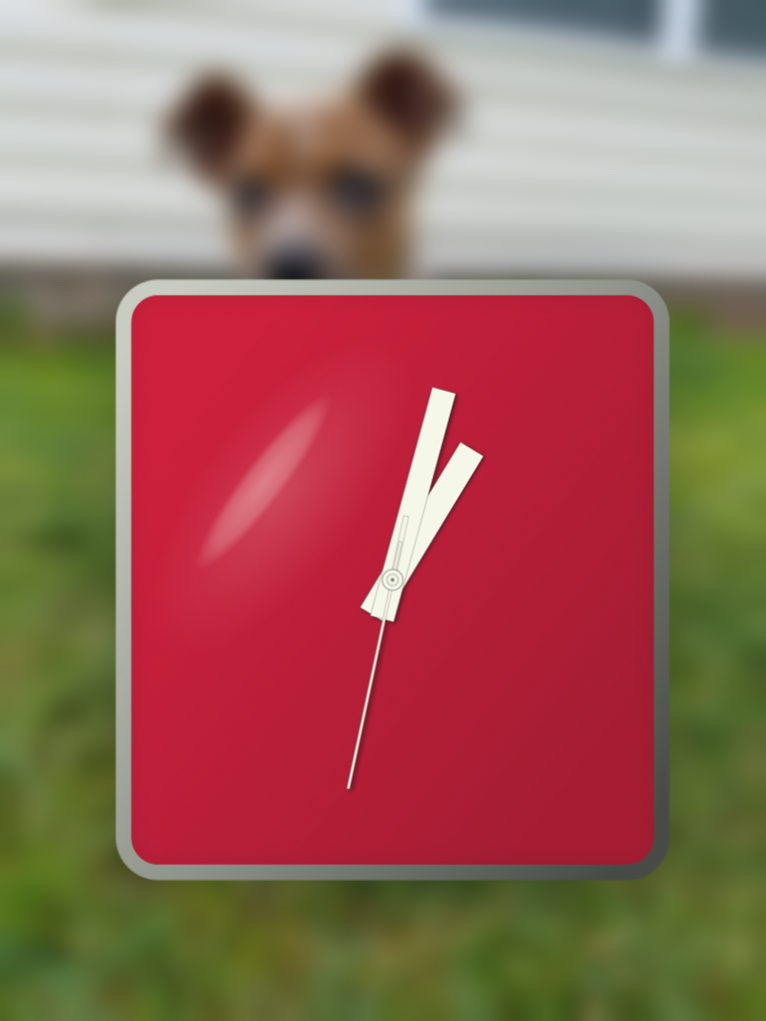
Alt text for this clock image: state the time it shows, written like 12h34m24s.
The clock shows 1h02m32s
